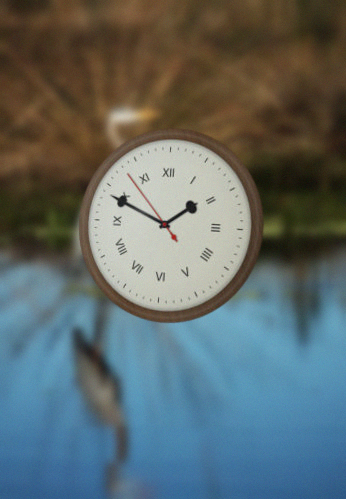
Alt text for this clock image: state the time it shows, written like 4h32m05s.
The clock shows 1h48m53s
